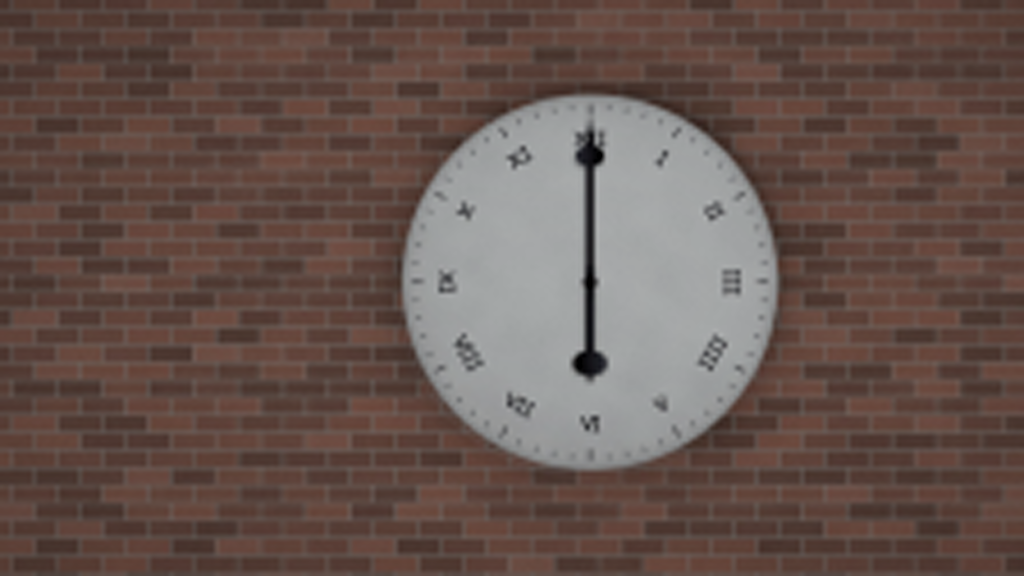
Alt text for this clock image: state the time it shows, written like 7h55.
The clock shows 6h00
